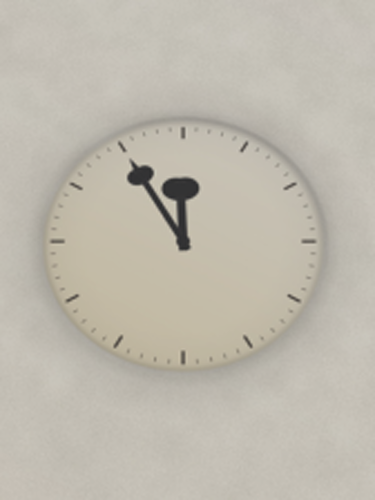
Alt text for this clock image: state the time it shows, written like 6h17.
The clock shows 11h55
